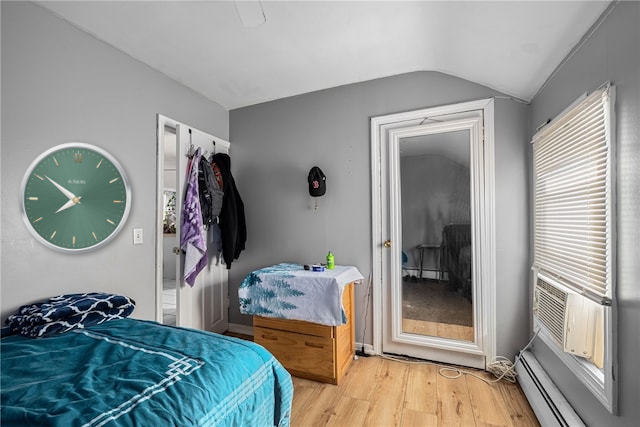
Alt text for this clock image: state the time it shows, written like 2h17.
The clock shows 7h51
